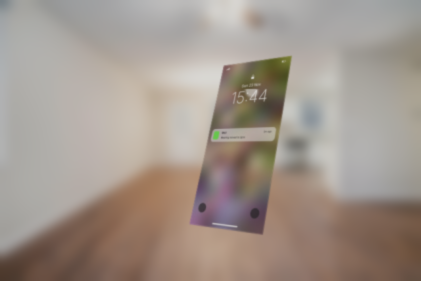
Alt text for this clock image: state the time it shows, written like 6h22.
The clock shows 15h44
